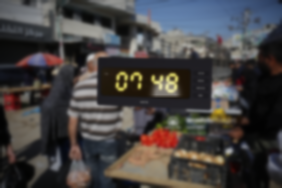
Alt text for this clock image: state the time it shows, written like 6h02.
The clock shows 7h48
